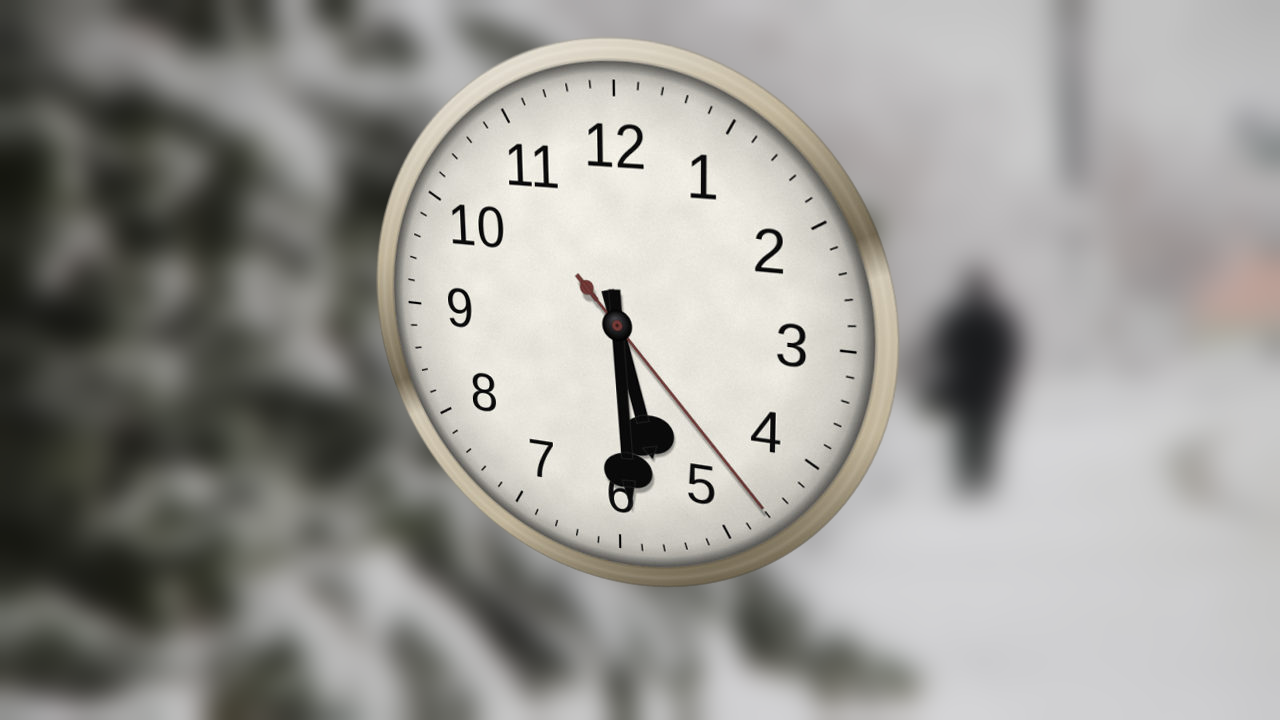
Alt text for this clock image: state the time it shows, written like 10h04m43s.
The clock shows 5h29m23s
